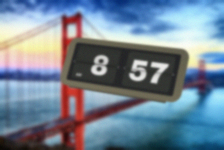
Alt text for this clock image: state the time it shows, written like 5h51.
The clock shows 8h57
